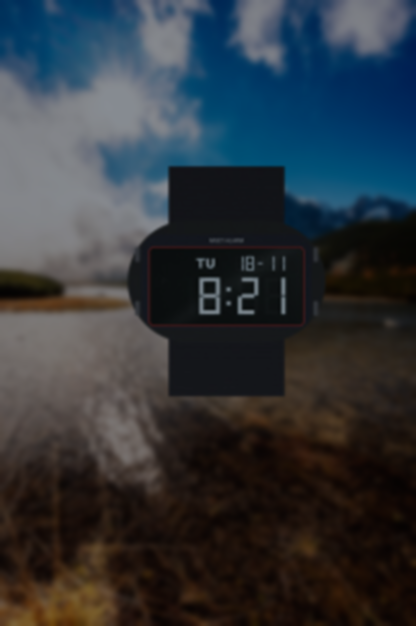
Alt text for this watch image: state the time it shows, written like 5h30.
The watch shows 8h21
